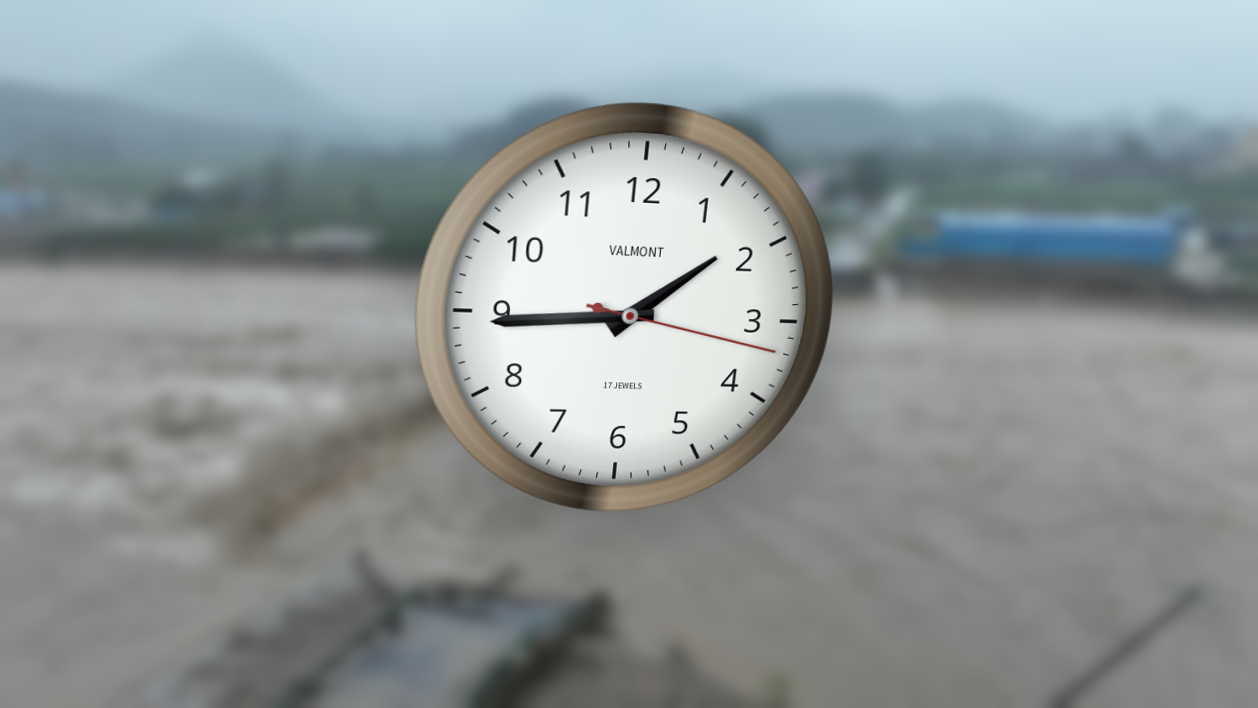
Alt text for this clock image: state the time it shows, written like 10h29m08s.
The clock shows 1h44m17s
